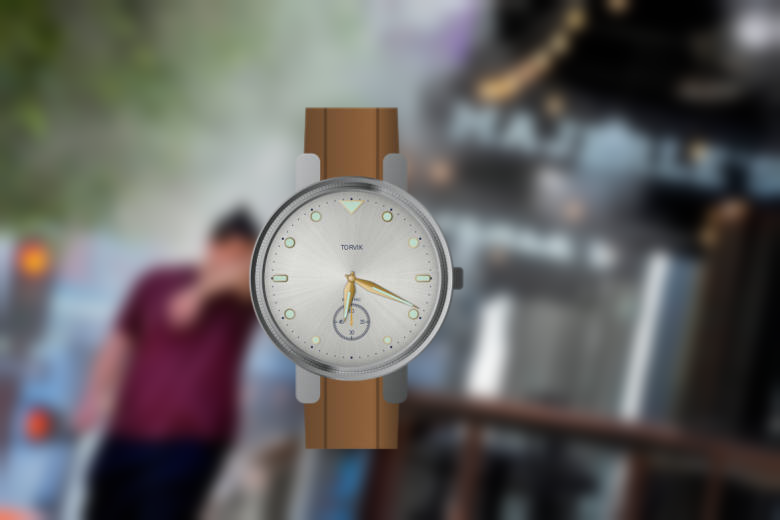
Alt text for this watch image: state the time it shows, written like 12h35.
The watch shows 6h19
